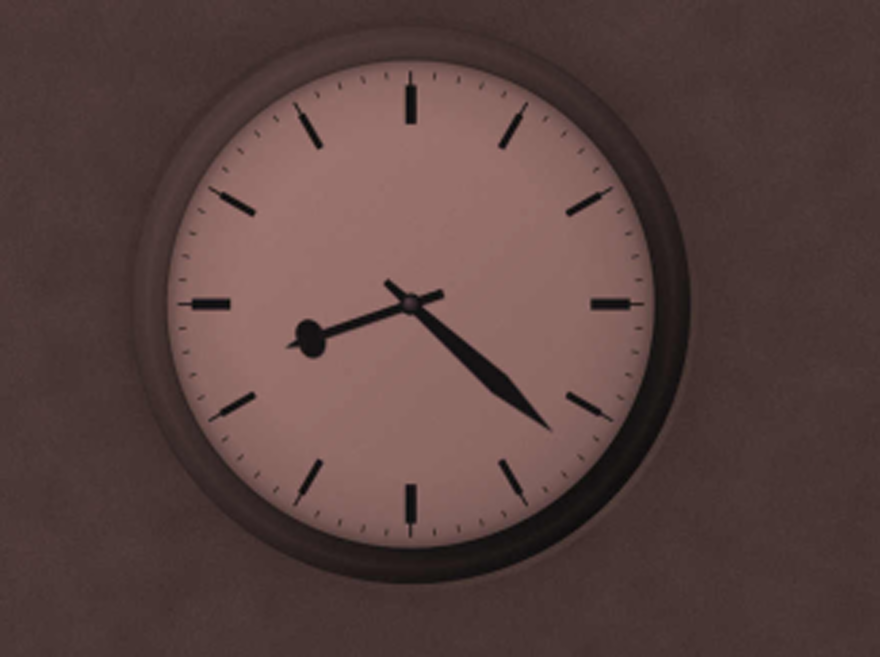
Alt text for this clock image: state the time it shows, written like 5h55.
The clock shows 8h22
